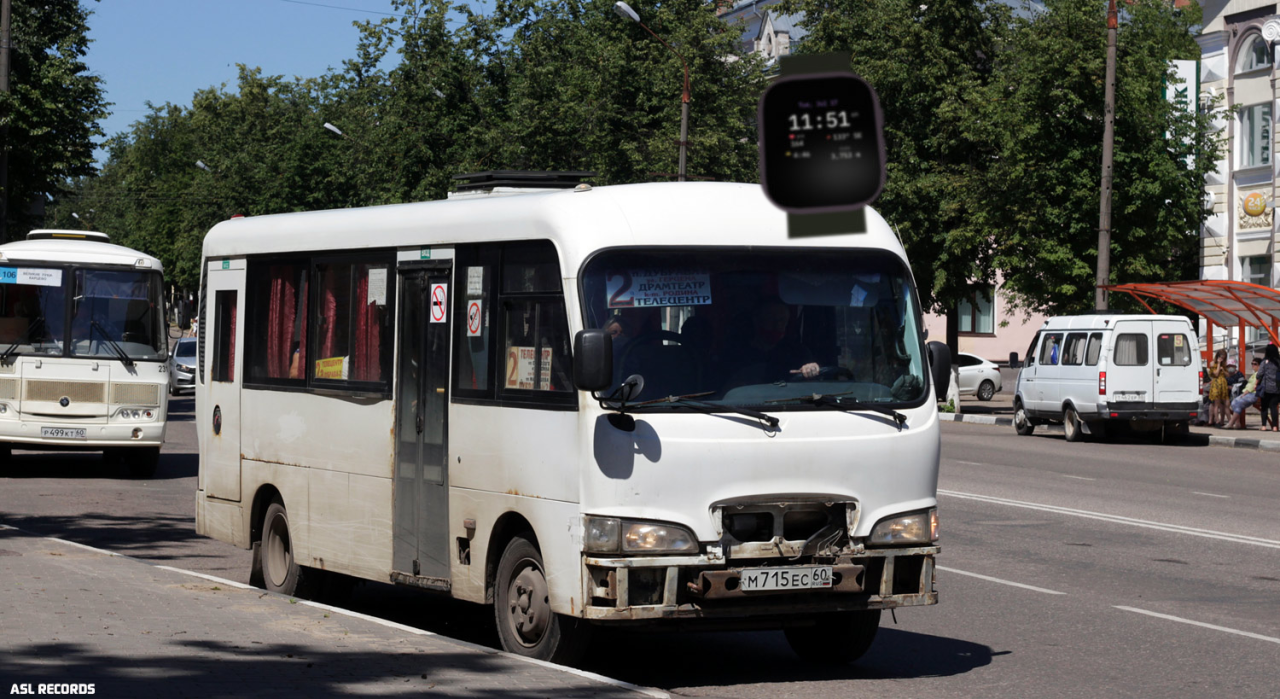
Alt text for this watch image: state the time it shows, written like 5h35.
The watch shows 11h51
